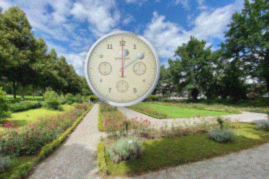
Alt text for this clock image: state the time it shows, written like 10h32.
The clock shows 12h09
